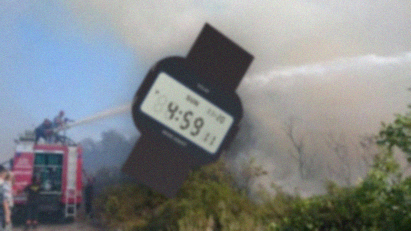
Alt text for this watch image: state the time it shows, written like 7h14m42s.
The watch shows 4h59m11s
